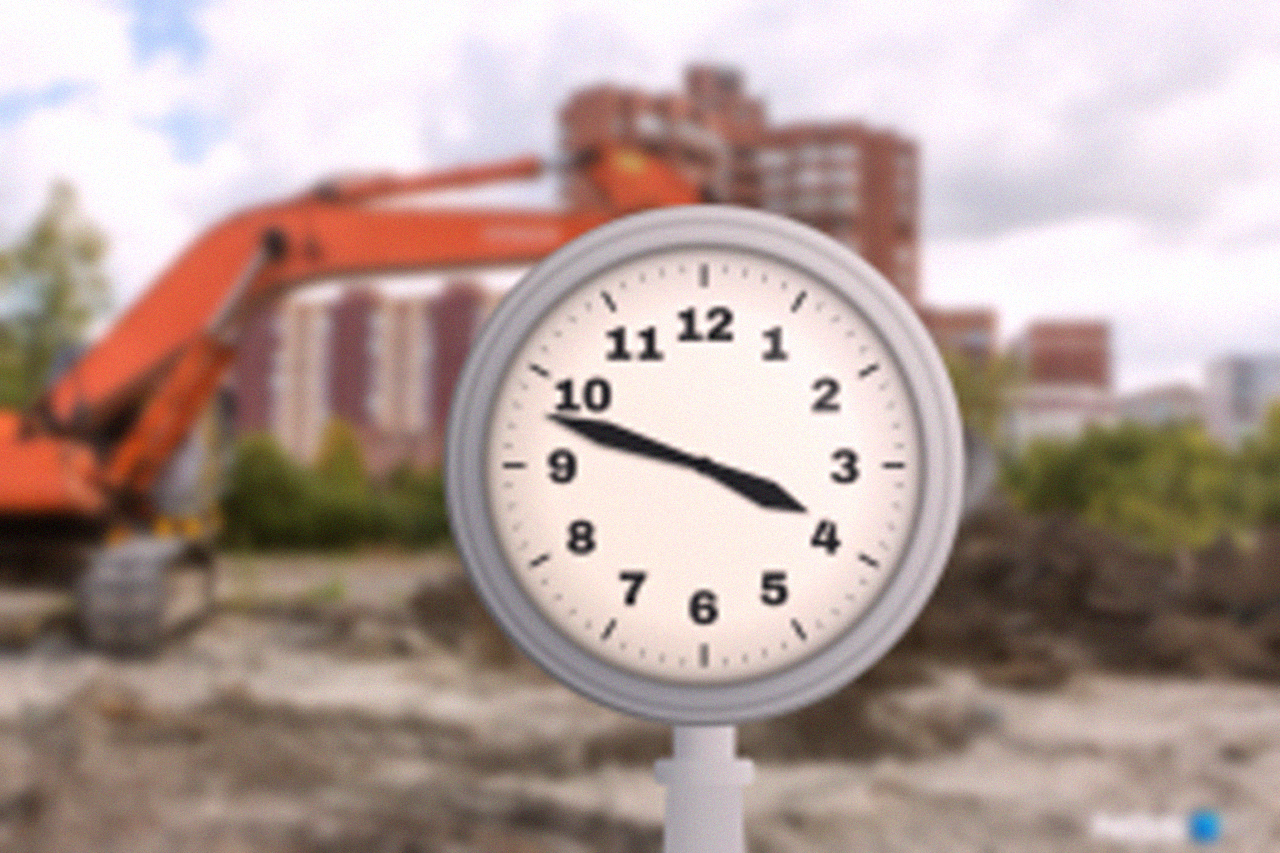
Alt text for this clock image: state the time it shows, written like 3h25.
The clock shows 3h48
